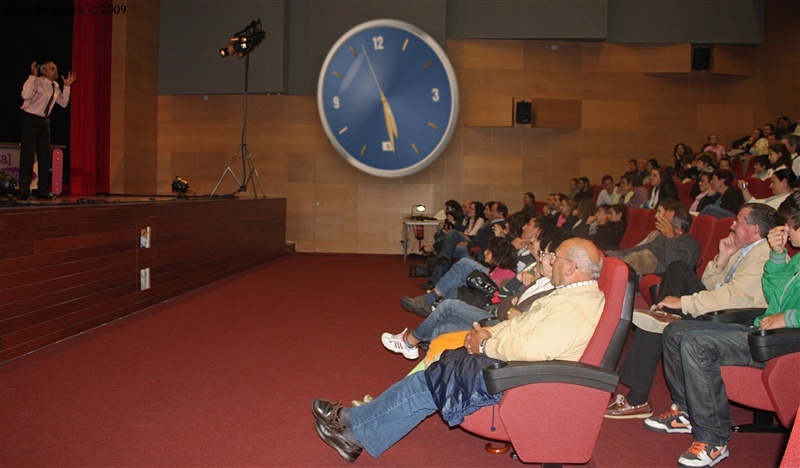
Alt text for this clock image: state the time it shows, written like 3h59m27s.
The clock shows 5h28m57s
